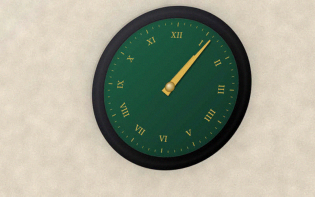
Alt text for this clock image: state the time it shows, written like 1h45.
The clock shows 1h06
